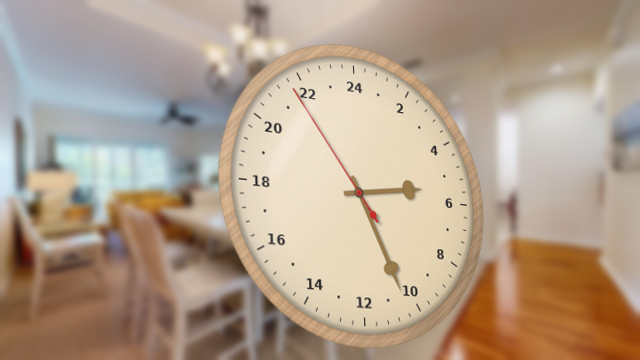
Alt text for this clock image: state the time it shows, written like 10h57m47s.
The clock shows 5h25m54s
